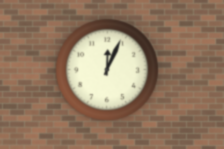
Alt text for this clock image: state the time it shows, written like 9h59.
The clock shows 12h04
